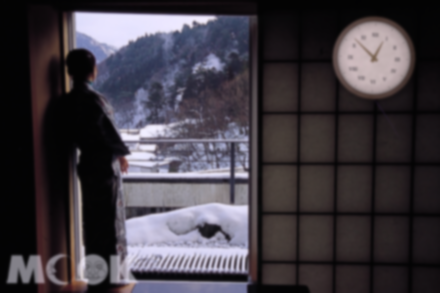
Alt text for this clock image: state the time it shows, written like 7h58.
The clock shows 12h52
